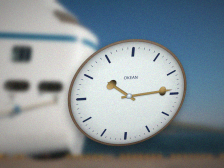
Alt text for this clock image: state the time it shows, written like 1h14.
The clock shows 10h14
